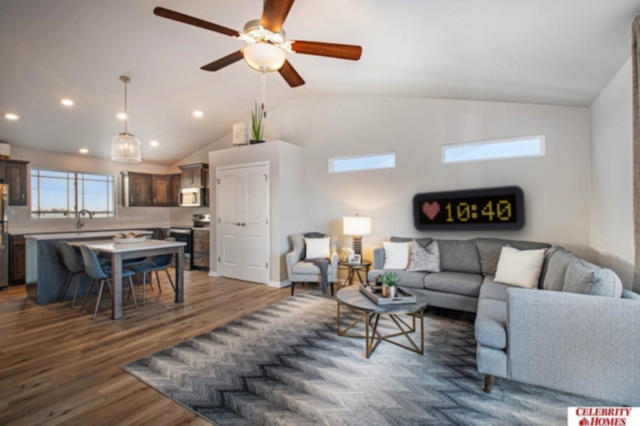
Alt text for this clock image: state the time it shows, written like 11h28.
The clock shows 10h40
